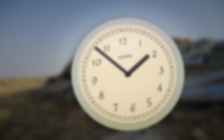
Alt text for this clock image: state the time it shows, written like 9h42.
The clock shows 1h53
